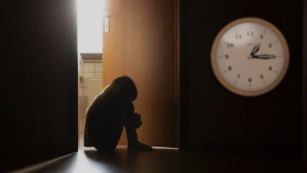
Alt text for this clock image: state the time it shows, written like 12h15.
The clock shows 1h15
